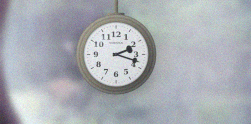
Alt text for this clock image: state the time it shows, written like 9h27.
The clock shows 2h18
